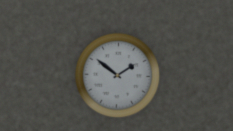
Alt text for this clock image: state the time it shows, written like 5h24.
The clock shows 1h51
